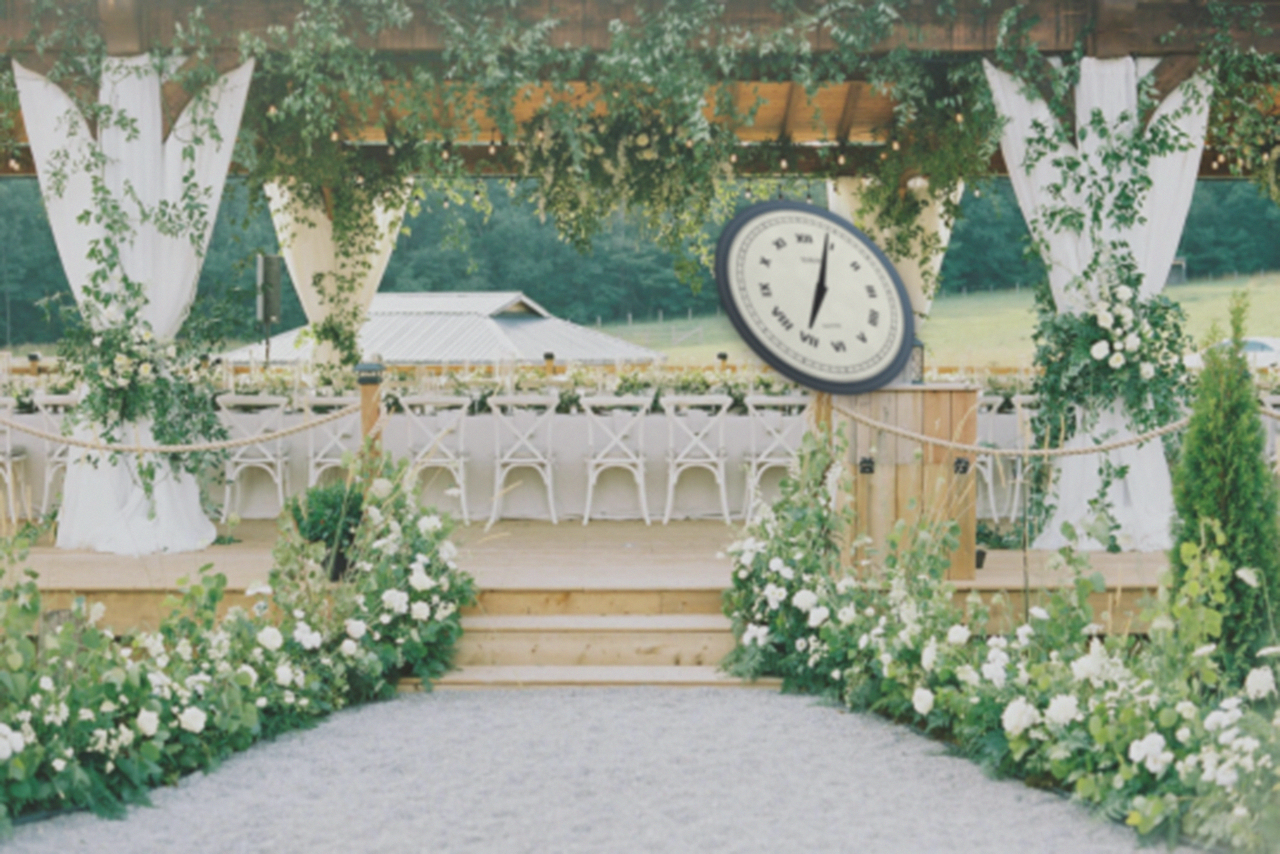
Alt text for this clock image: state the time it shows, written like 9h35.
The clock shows 7h04
